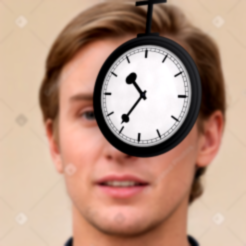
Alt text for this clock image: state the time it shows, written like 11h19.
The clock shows 10h36
